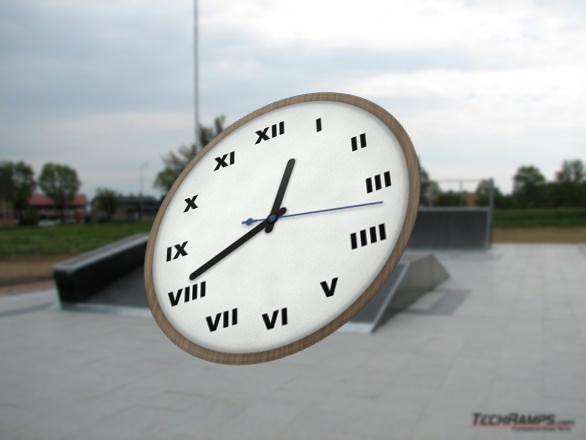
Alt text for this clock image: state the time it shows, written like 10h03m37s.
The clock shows 12h41m17s
